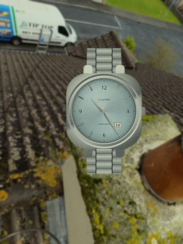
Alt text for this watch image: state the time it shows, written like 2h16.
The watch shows 10h25
